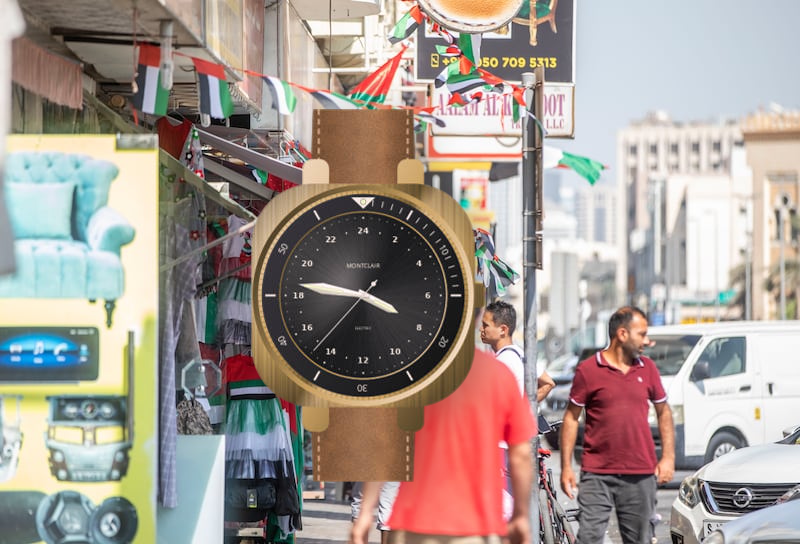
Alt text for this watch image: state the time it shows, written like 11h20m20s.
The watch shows 7h46m37s
